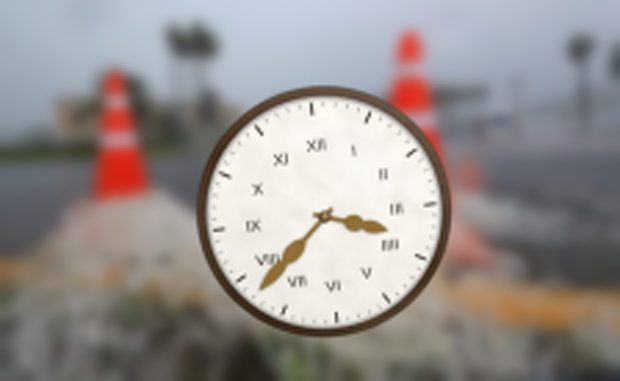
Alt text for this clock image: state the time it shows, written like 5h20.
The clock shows 3h38
